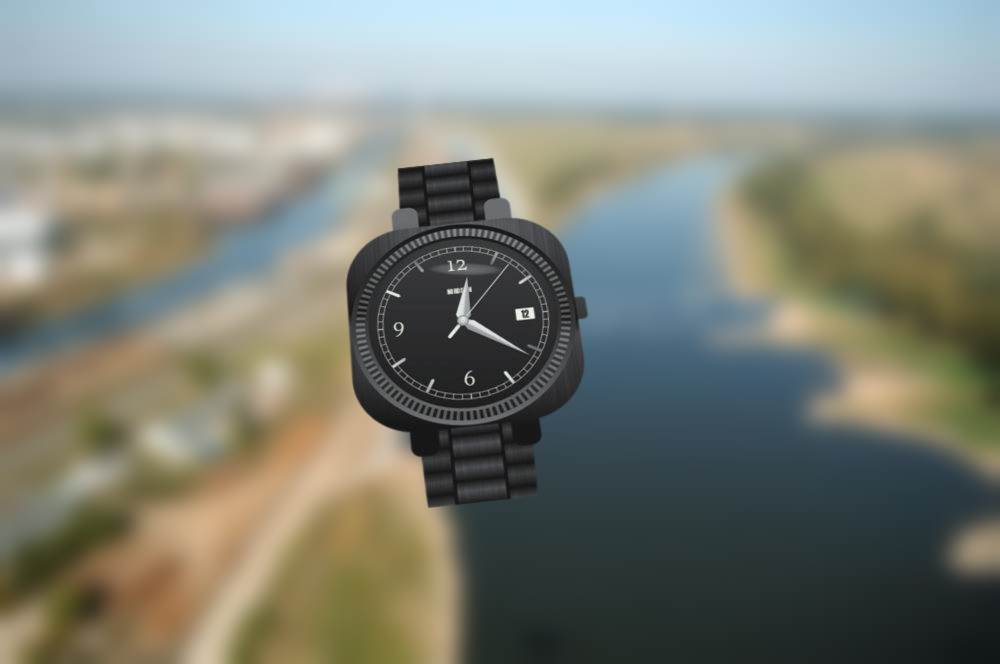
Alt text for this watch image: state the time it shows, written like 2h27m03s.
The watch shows 12h21m07s
